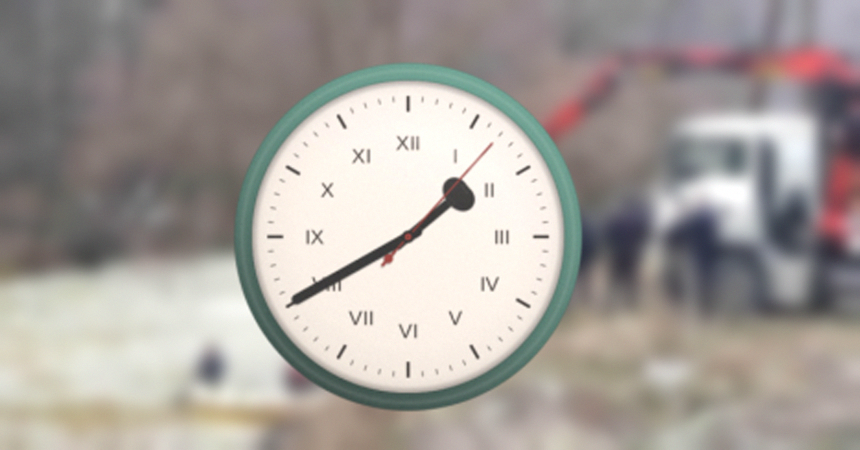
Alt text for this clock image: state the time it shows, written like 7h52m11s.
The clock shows 1h40m07s
